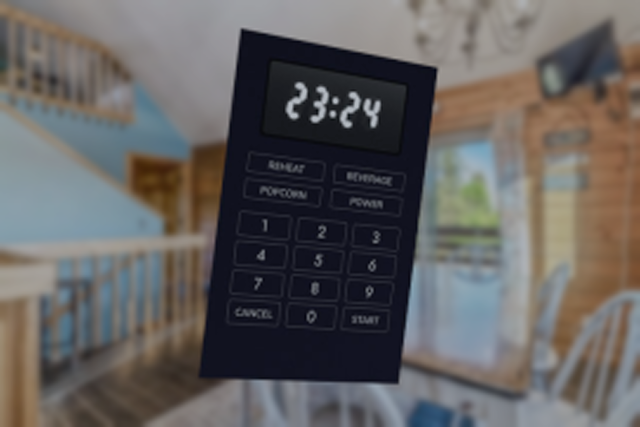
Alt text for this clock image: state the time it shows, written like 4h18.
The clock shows 23h24
